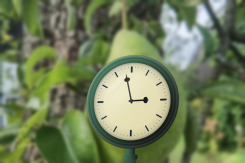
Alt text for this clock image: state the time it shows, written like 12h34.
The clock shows 2h58
